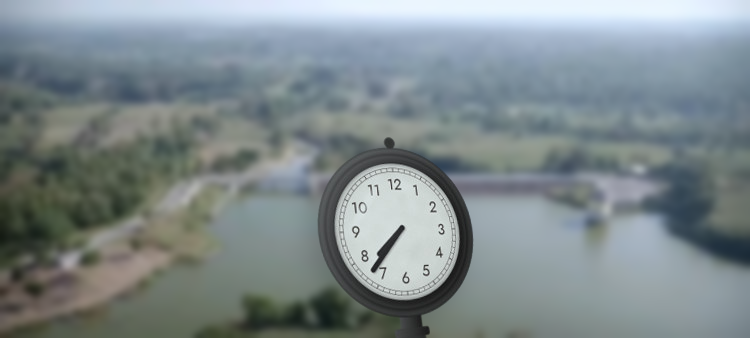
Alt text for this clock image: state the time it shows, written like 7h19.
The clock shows 7h37
